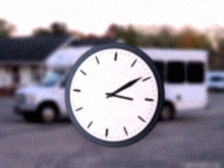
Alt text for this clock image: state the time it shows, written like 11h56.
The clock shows 3h09
